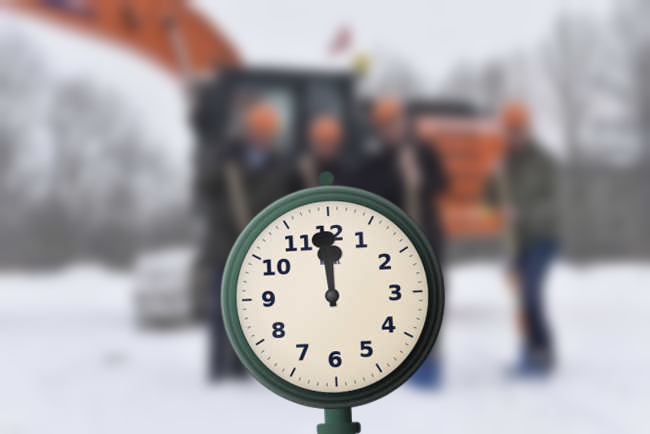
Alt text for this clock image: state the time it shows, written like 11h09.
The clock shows 11h59
